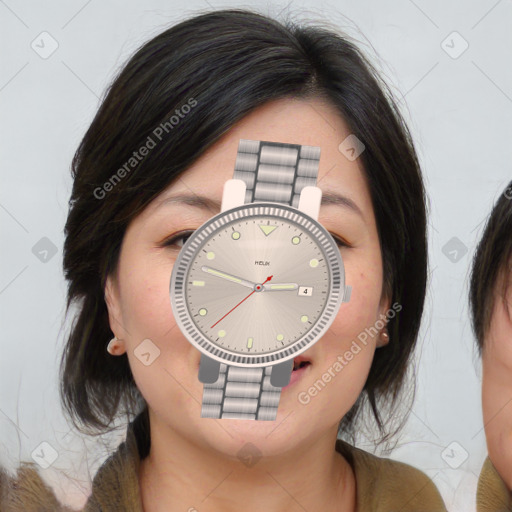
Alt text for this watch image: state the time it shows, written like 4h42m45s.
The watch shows 2h47m37s
